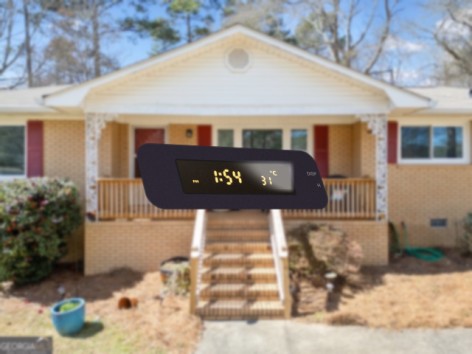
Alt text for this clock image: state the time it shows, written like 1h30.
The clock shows 1h54
